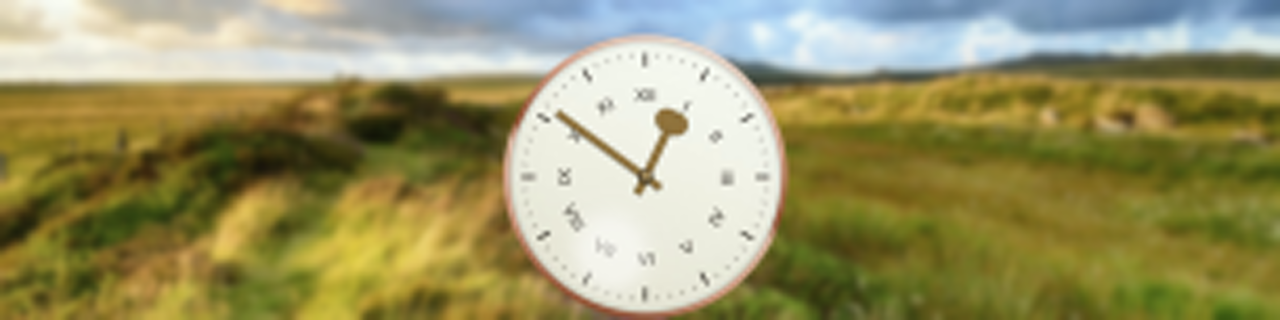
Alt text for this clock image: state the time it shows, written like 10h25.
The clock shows 12h51
